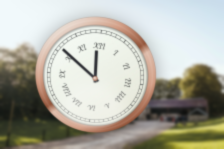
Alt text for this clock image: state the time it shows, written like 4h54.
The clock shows 11h51
